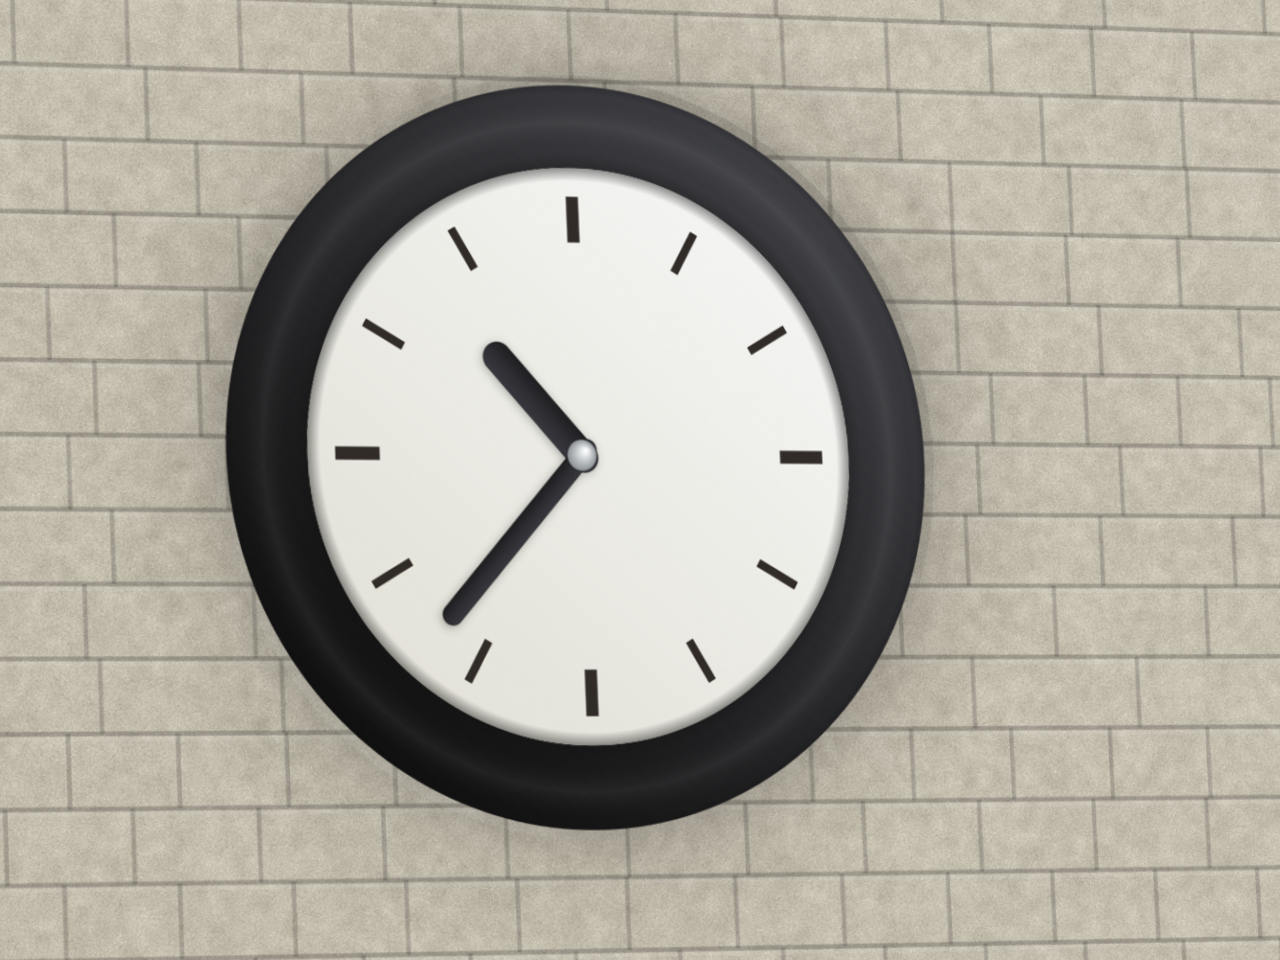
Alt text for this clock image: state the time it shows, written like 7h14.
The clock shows 10h37
